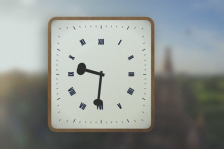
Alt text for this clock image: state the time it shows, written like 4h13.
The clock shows 9h31
